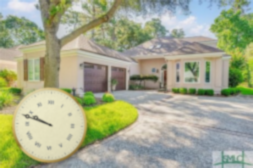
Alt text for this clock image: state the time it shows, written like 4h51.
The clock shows 9h48
